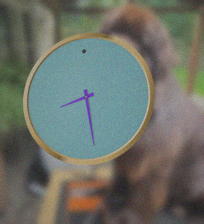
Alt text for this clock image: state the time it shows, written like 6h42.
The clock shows 8h29
